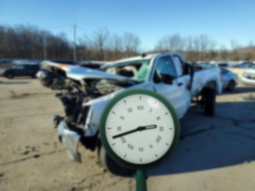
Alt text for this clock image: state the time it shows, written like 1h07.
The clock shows 2h42
